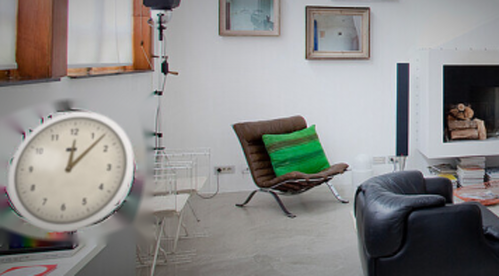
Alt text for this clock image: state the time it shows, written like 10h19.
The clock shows 12h07
